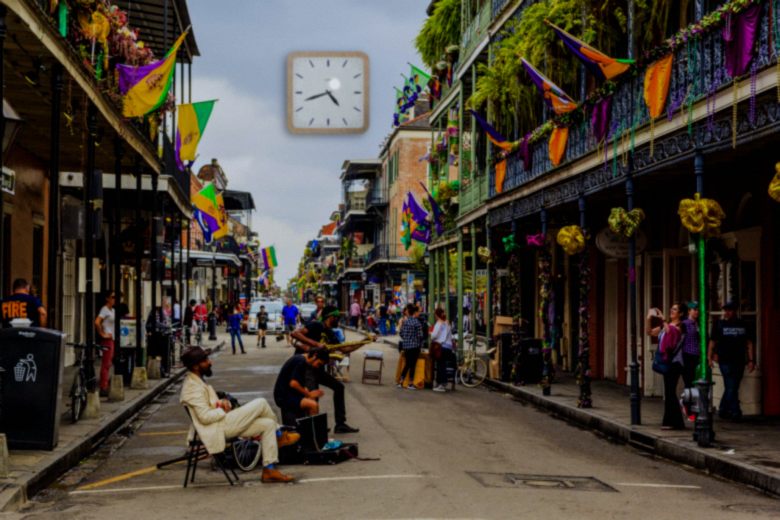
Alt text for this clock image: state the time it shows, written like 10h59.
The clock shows 4h42
